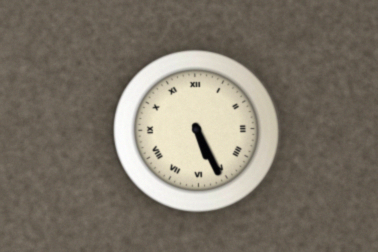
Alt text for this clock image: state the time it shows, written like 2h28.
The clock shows 5h26
